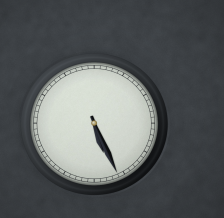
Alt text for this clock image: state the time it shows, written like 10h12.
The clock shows 5h26
